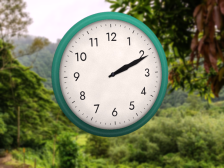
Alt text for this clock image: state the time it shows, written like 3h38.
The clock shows 2h11
